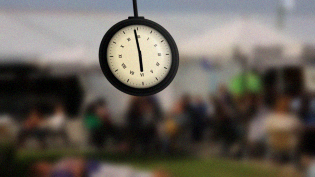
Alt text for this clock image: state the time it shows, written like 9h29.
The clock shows 5h59
